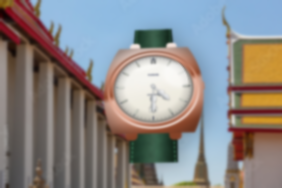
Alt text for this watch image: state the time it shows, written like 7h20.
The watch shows 4h30
